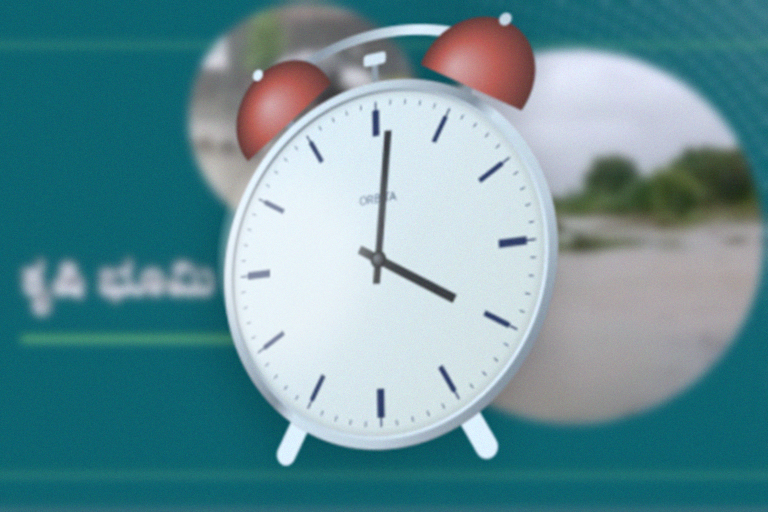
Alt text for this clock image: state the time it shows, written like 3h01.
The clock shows 4h01
